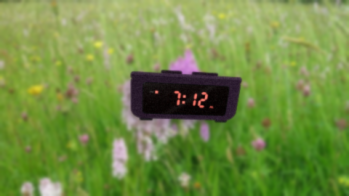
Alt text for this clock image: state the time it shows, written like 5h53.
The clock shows 7h12
